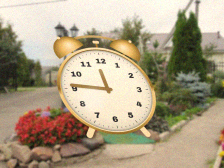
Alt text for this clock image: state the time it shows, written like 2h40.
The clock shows 11h46
